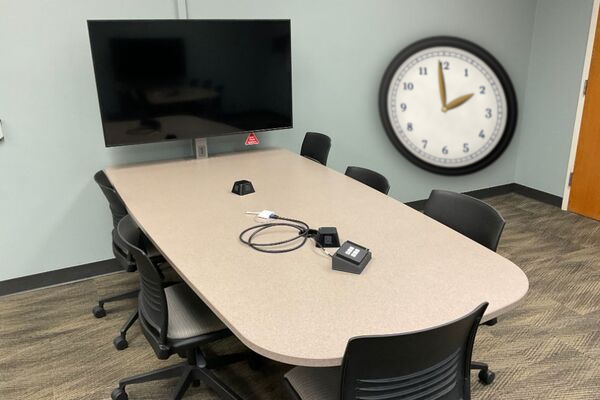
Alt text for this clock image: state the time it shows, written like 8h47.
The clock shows 1h59
